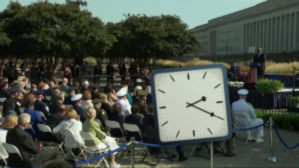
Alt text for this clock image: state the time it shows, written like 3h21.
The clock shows 2h20
